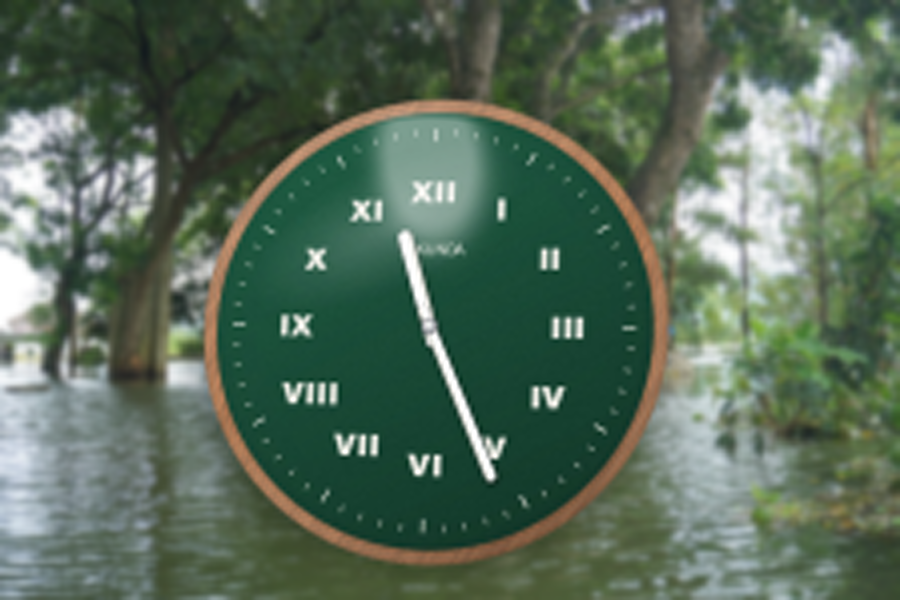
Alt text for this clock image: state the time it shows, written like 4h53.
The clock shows 11h26
